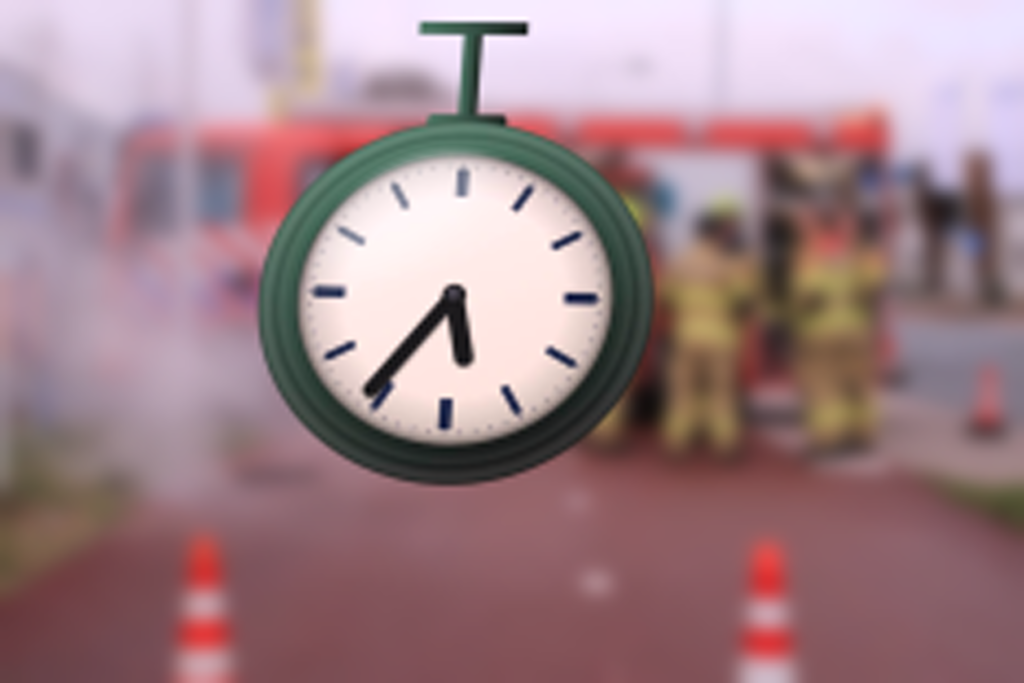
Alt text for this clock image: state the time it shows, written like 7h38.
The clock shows 5h36
